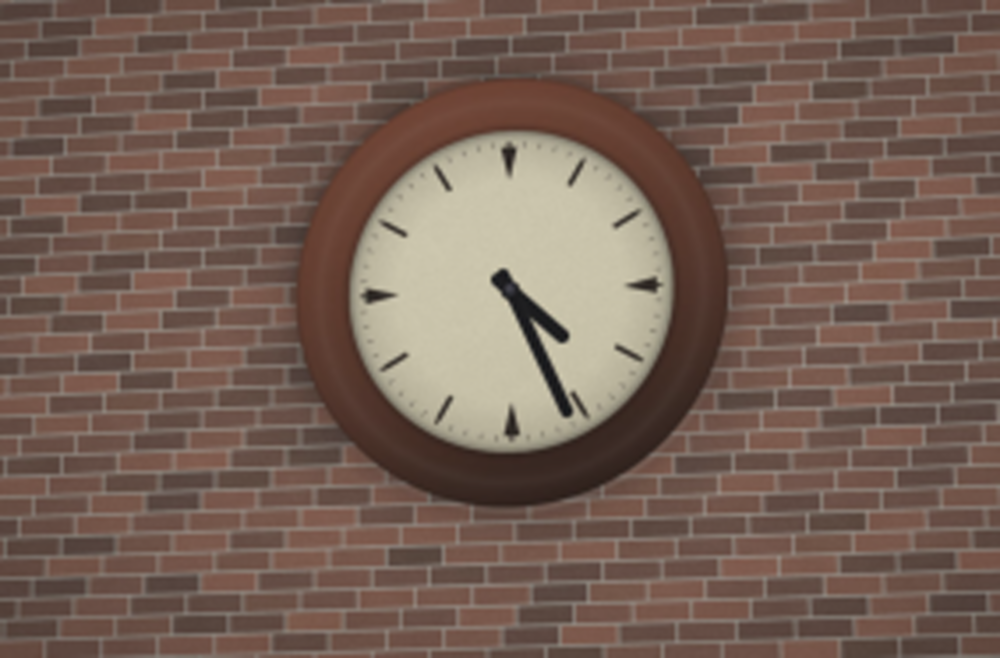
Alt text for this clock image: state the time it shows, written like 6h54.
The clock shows 4h26
